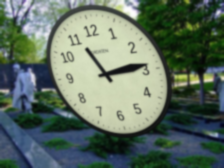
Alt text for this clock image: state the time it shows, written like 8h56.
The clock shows 11h14
